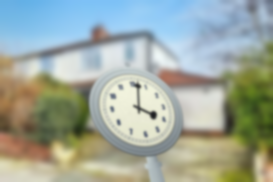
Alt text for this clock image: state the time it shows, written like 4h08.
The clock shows 4h02
